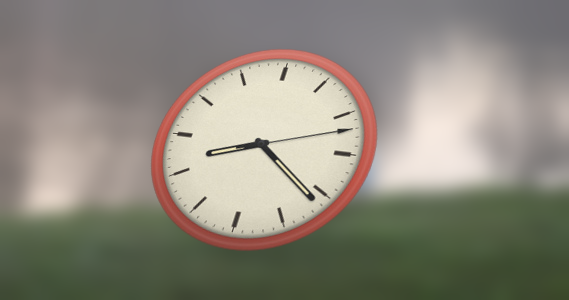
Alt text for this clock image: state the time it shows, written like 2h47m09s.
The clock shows 8h21m12s
